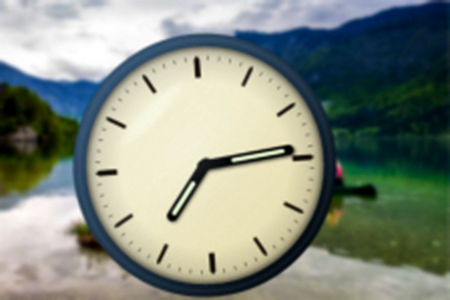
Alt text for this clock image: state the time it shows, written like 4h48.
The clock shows 7h14
